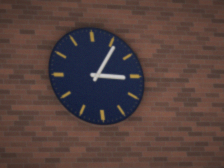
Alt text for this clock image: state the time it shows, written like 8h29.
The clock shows 3h06
